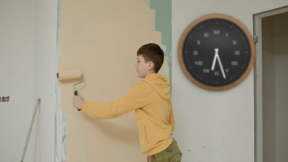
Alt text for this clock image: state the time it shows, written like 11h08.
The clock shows 6h27
